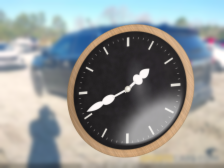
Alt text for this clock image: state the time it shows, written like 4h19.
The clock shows 1h41
